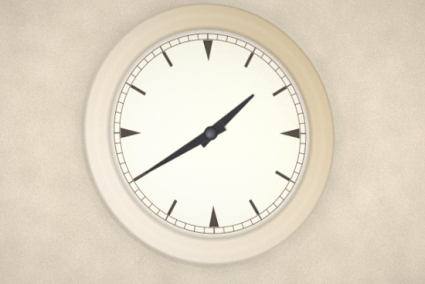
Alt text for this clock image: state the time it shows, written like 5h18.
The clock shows 1h40
